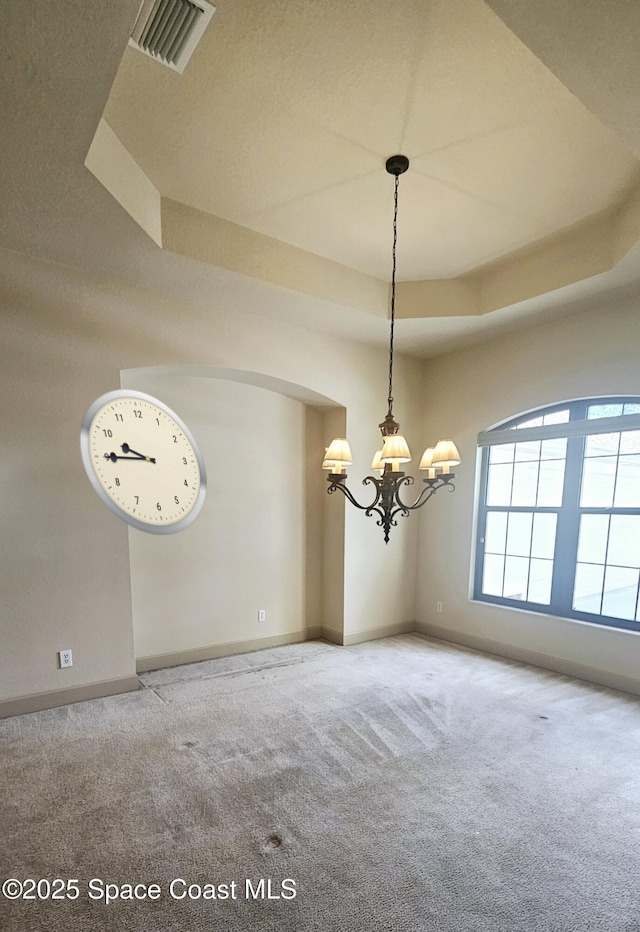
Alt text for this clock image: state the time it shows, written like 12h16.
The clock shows 9h45
